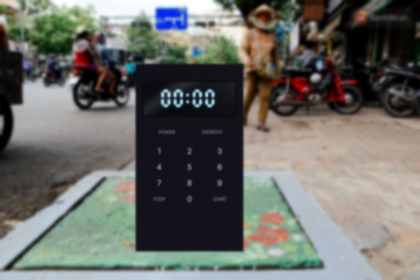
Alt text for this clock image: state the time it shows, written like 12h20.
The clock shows 0h00
